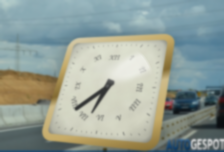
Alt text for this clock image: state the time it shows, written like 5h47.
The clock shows 6h38
